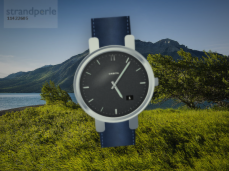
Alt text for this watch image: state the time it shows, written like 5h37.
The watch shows 5h06
